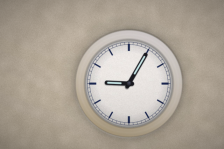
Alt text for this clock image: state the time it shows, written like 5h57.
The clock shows 9h05
